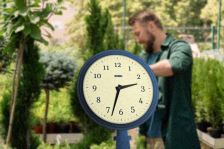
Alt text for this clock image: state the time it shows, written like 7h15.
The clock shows 2h33
